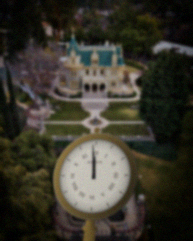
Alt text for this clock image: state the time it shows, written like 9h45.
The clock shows 11h59
